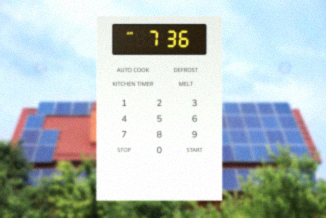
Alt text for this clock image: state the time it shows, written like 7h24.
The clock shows 7h36
